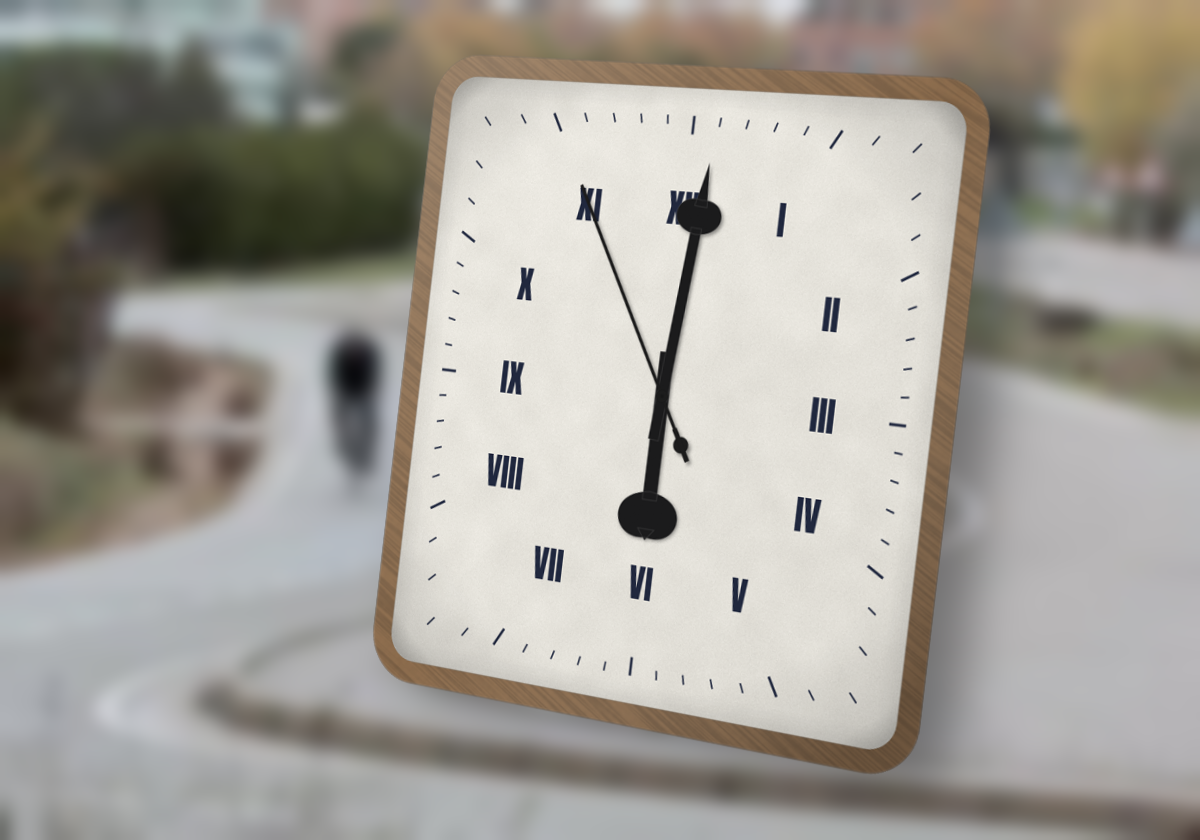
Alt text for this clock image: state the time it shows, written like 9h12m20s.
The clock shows 6h00m55s
